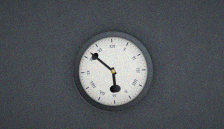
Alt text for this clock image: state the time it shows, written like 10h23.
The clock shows 5h52
